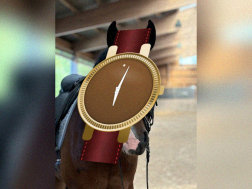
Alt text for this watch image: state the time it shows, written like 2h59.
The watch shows 6h02
